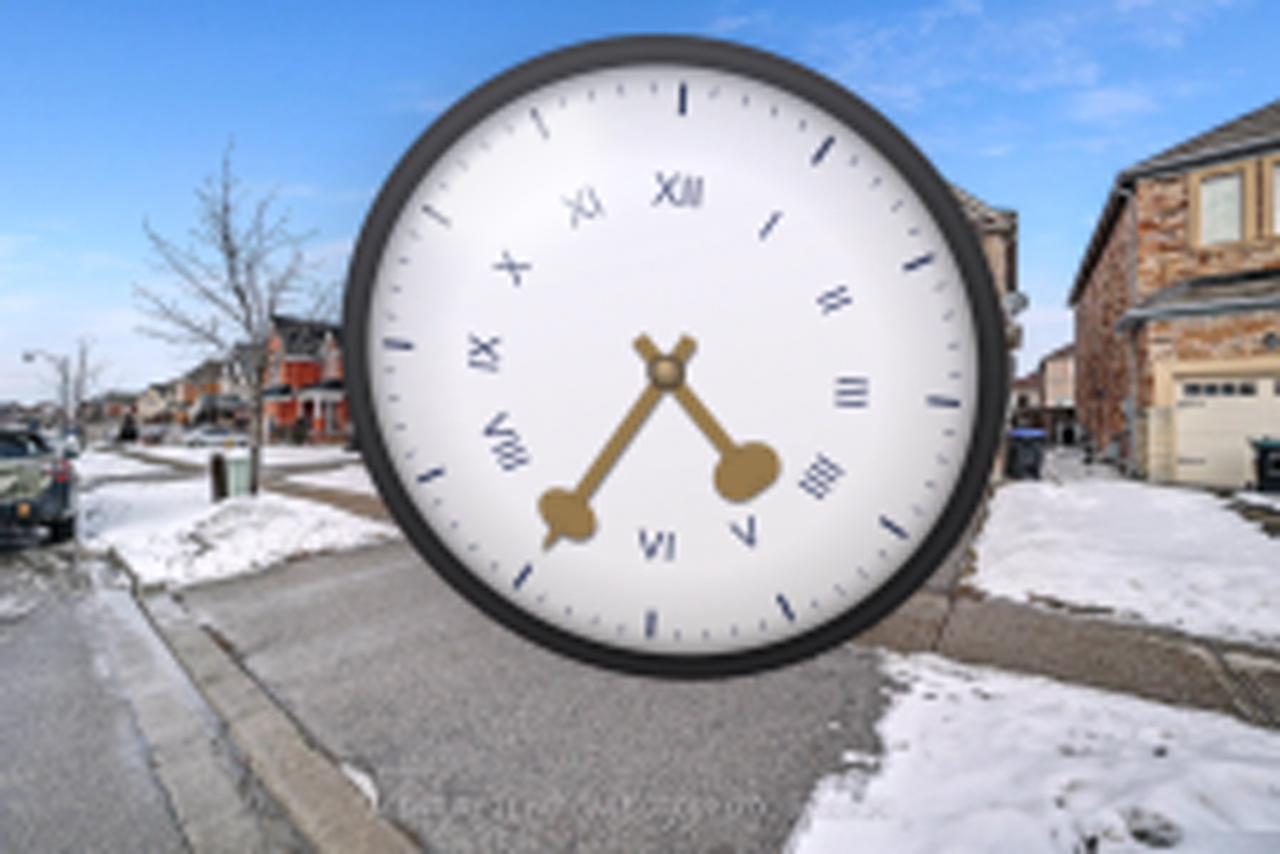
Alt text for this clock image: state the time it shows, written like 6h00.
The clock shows 4h35
